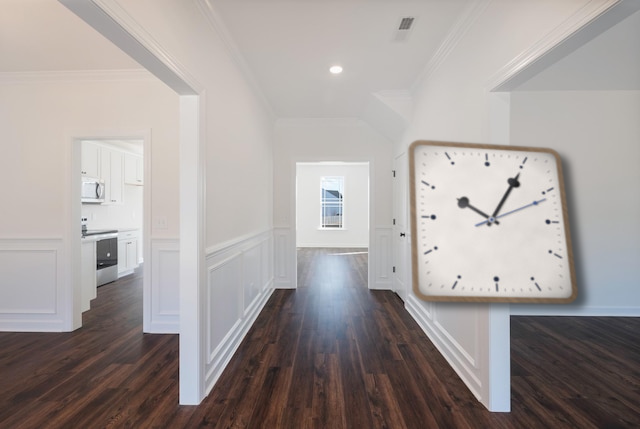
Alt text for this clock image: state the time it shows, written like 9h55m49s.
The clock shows 10h05m11s
